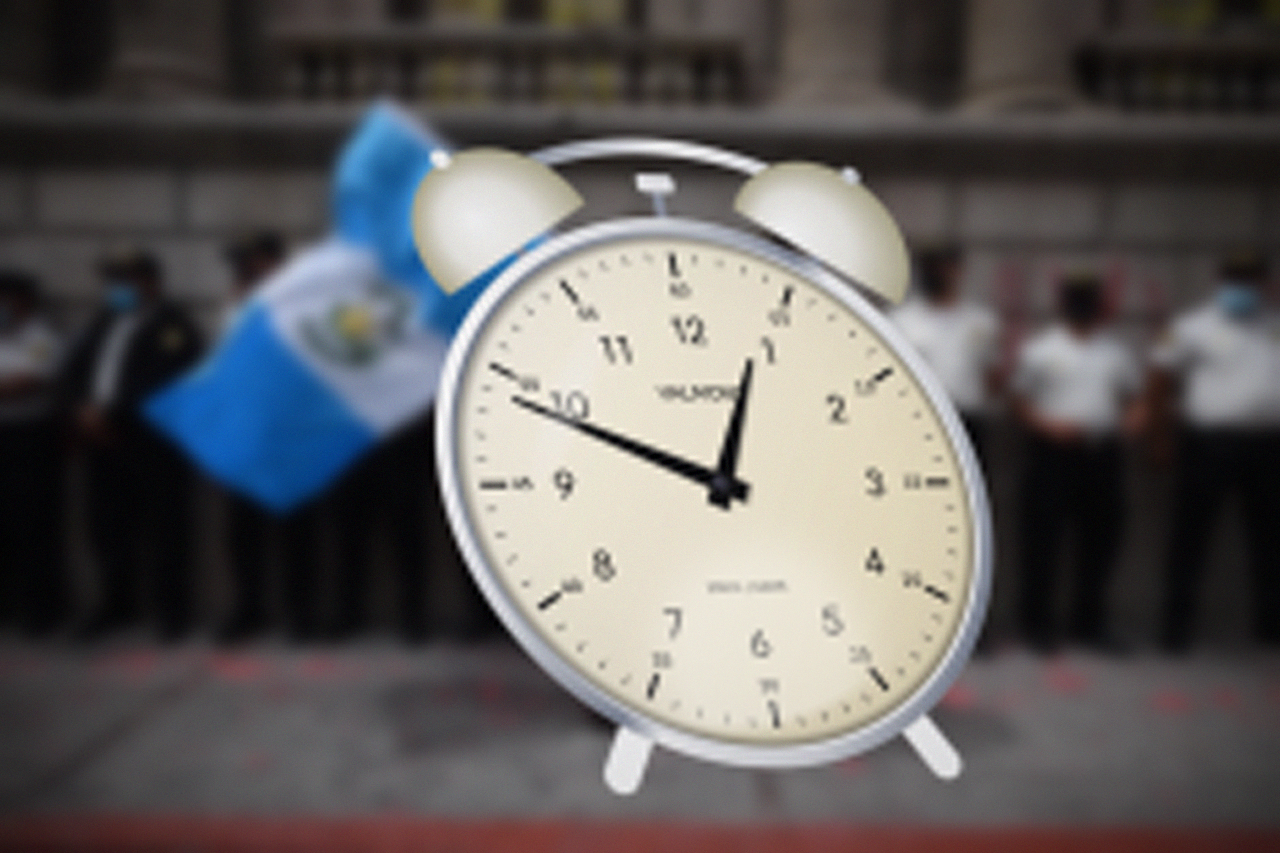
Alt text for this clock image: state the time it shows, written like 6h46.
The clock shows 12h49
